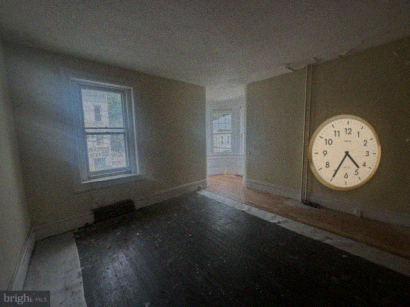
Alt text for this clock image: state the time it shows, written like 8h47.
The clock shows 4h35
